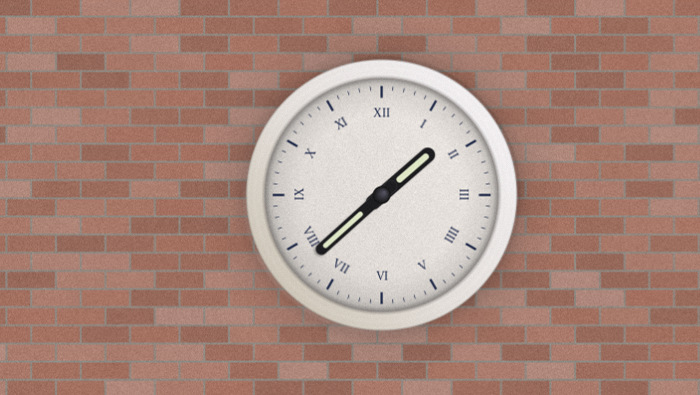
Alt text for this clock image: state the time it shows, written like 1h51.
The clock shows 1h38
